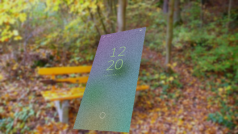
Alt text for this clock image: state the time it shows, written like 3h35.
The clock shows 12h20
